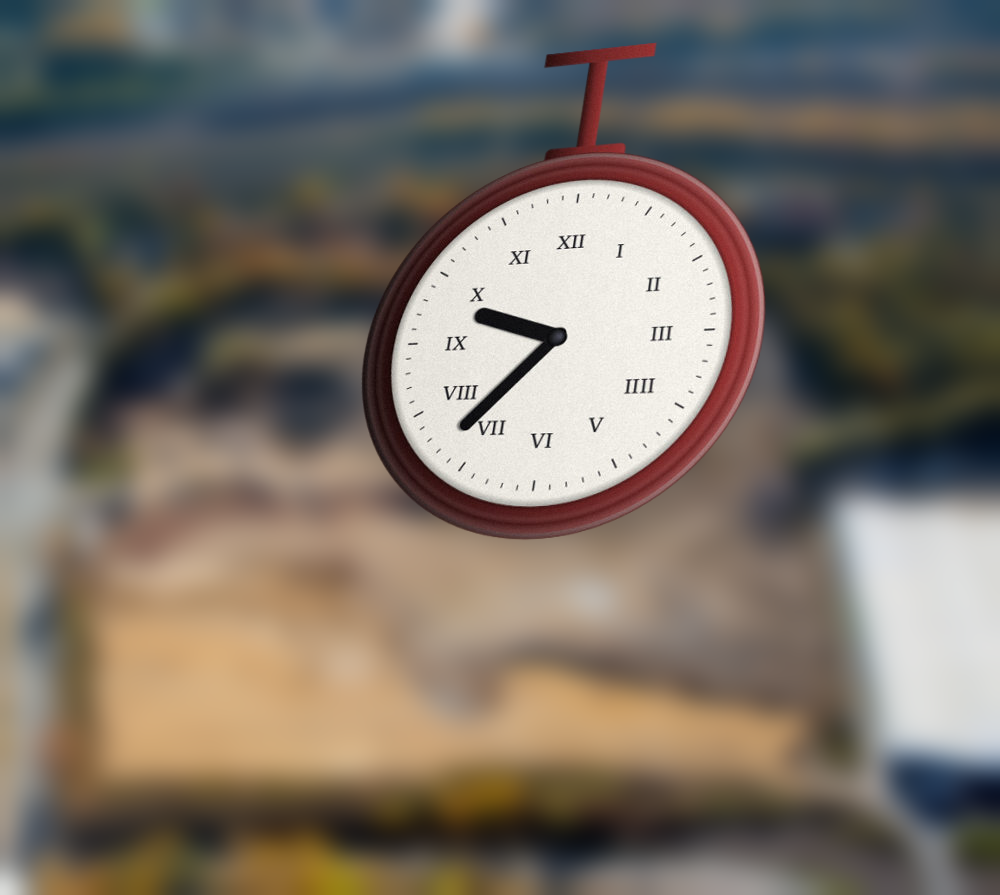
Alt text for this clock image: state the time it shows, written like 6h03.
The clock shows 9h37
